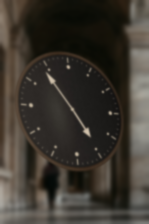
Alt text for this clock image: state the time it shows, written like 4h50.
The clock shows 4h54
